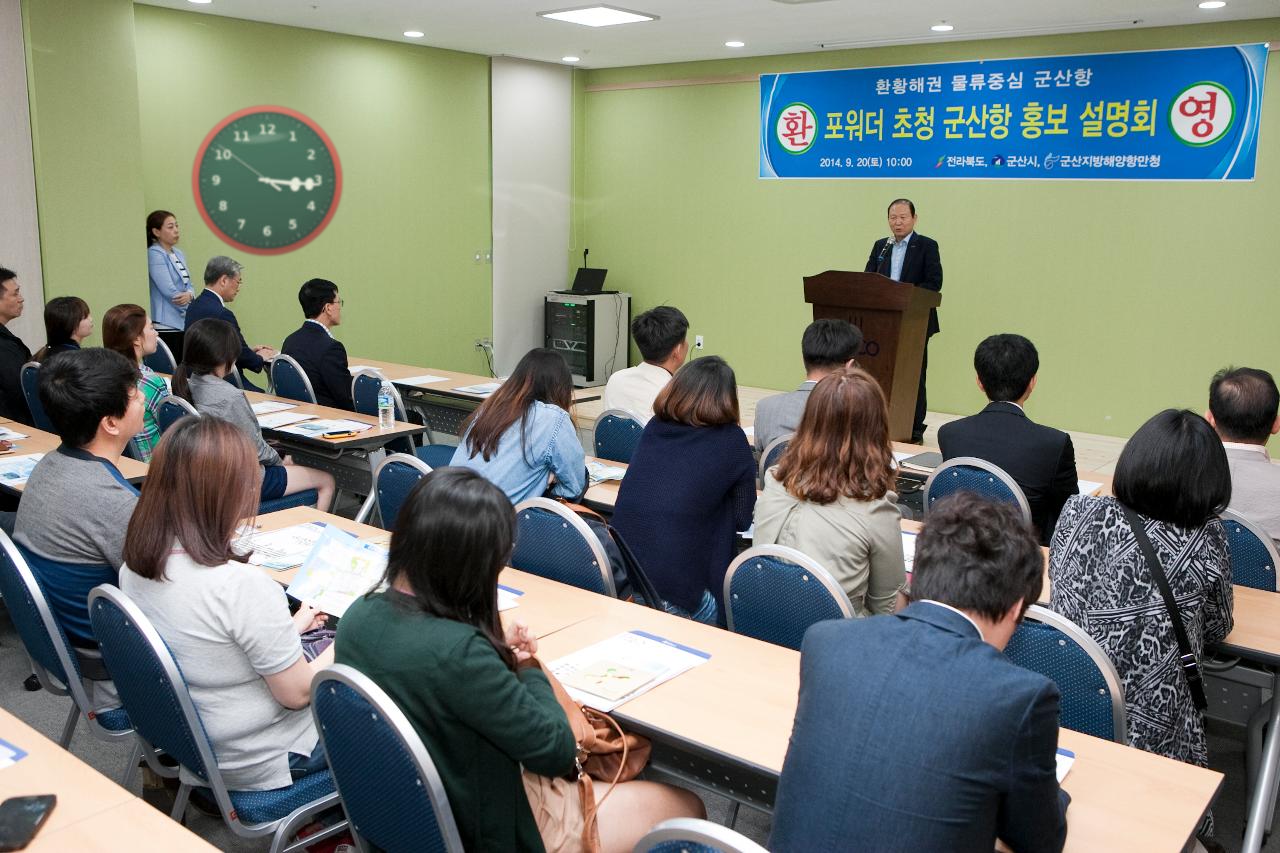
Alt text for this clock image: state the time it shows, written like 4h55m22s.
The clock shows 3h15m51s
